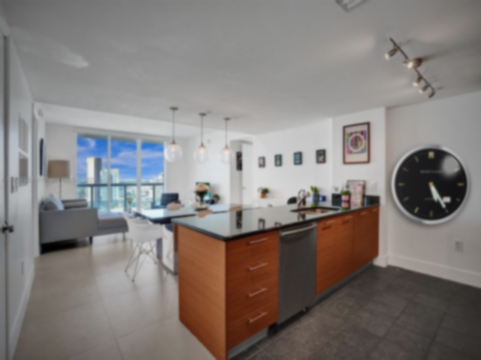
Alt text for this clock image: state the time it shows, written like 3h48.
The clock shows 5h25
